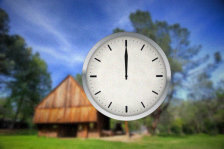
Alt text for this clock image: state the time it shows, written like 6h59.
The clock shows 12h00
